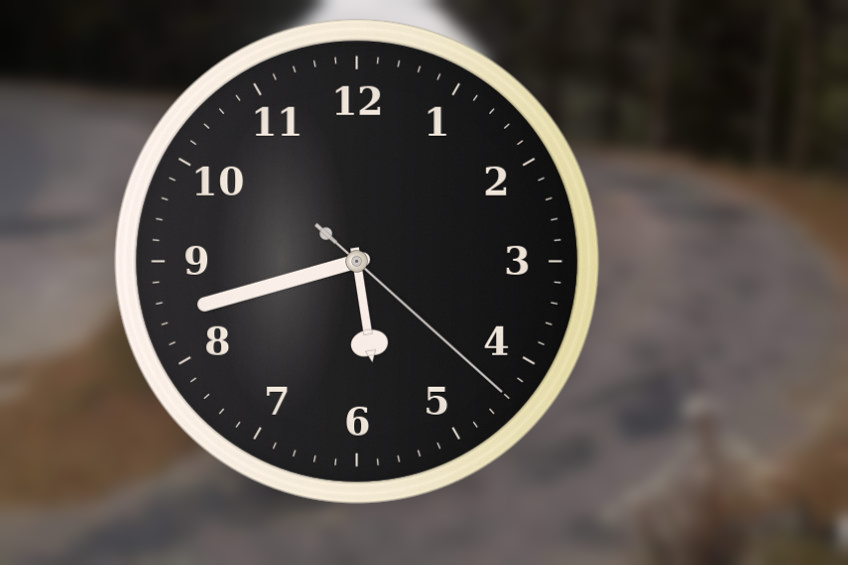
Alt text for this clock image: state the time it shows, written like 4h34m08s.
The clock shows 5h42m22s
